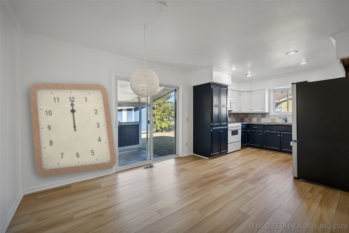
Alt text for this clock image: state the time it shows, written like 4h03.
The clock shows 12h00
